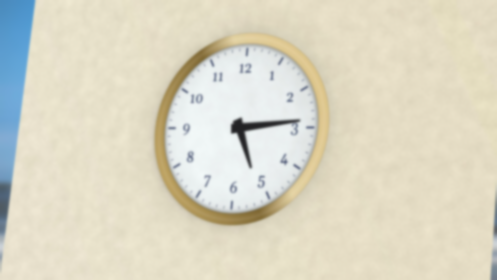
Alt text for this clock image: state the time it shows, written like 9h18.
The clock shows 5h14
